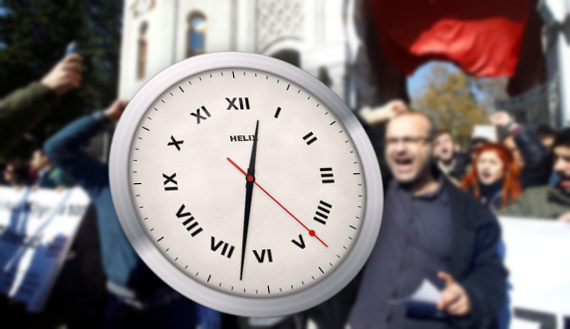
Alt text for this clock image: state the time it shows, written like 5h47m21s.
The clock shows 12h32m23s
